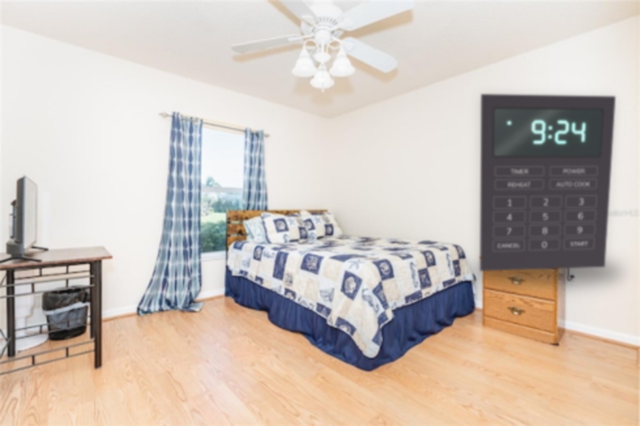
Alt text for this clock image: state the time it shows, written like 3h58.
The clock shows 9h24
